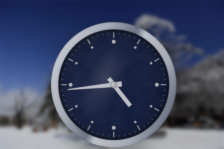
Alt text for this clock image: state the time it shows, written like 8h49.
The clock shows 4h44
